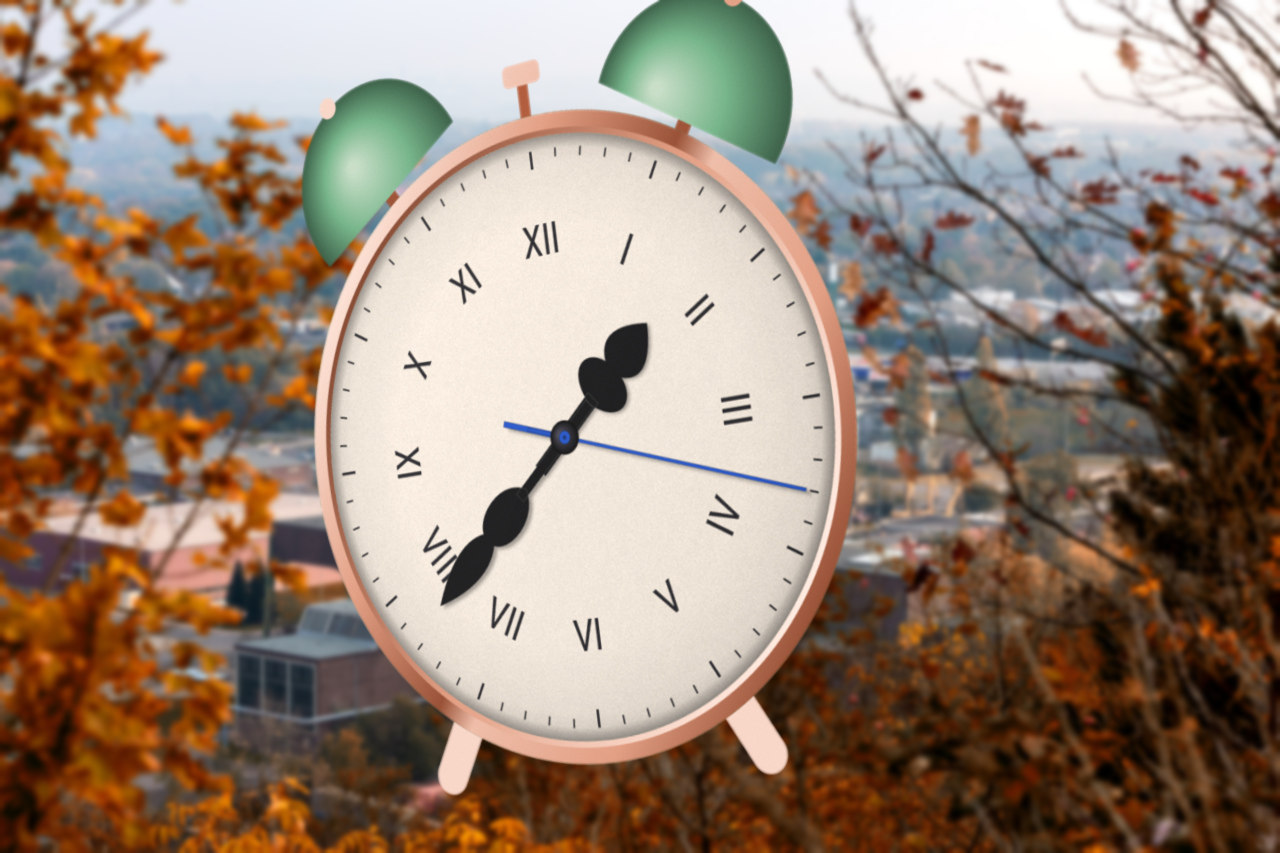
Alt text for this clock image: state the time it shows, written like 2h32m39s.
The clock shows 1h38m18s
